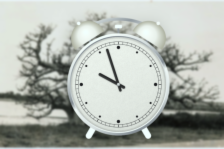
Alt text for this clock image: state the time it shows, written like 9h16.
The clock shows 9h57
